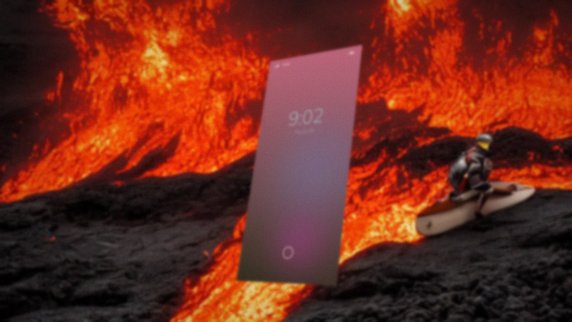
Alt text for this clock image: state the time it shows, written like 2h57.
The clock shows 9h02
